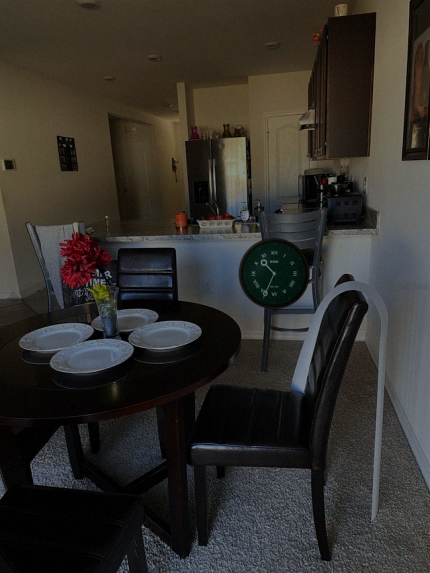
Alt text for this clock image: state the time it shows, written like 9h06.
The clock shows 10h34
